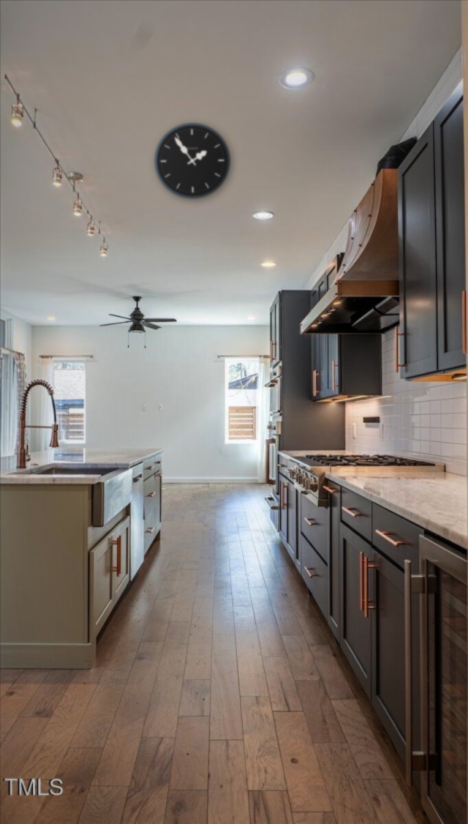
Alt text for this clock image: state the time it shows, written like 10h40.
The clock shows 1h54
